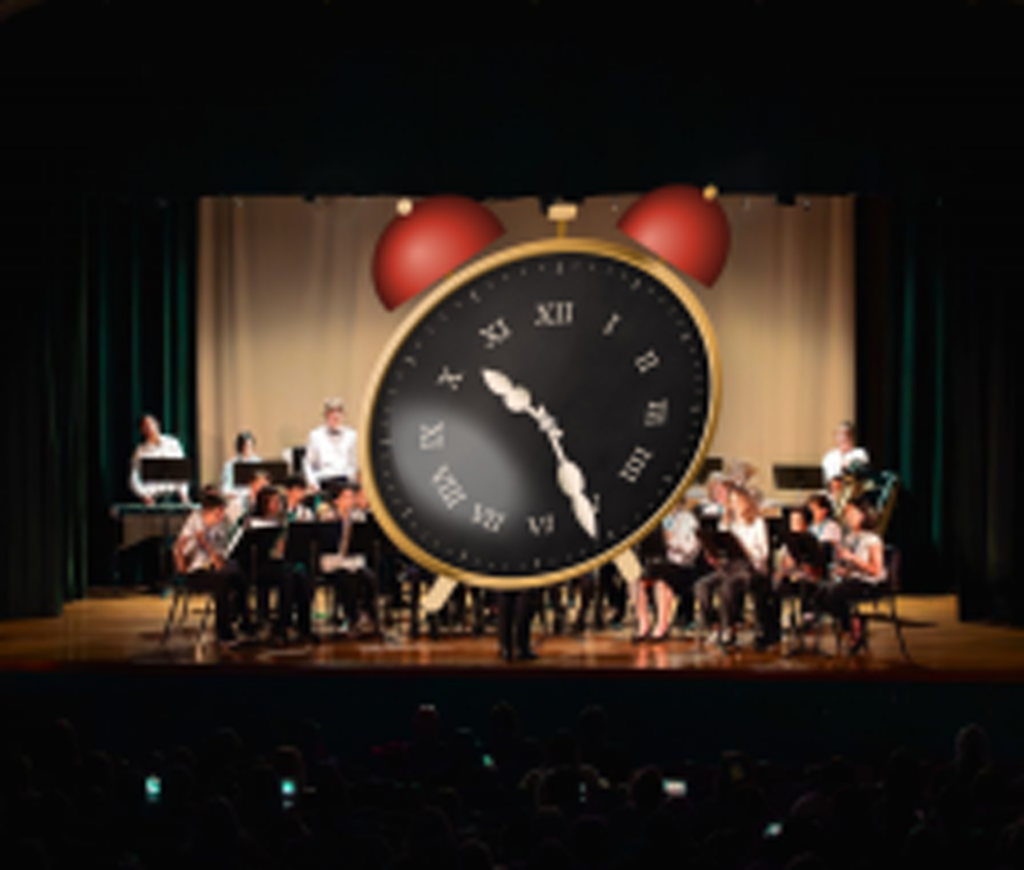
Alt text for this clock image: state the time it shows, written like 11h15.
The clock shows 10h26
